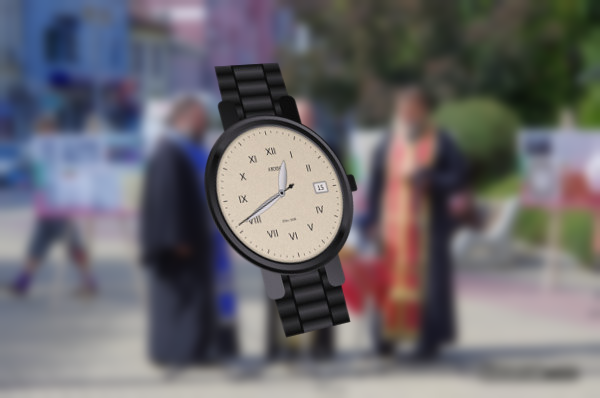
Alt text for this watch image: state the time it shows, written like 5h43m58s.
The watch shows 12h40m41s
